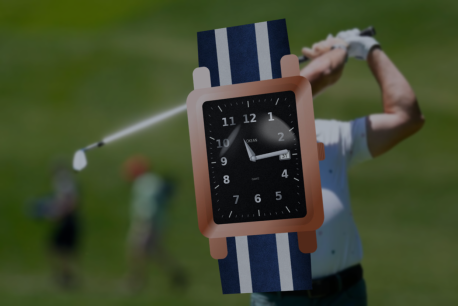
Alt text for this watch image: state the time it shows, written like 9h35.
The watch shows 11h14
